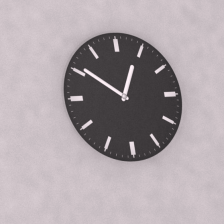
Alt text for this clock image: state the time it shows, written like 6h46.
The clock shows 12h51
